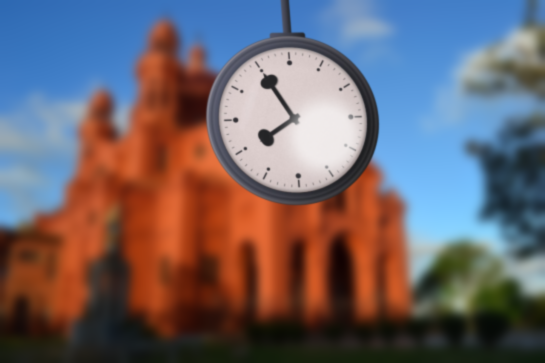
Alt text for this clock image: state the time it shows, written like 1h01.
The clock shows 7h55
